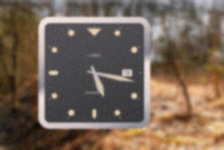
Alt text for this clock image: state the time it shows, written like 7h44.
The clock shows 5h17
